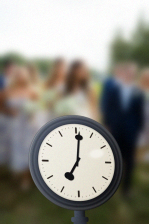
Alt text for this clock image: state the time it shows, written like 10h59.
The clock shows 7h01
